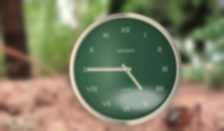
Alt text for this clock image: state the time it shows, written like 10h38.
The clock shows 4h45
